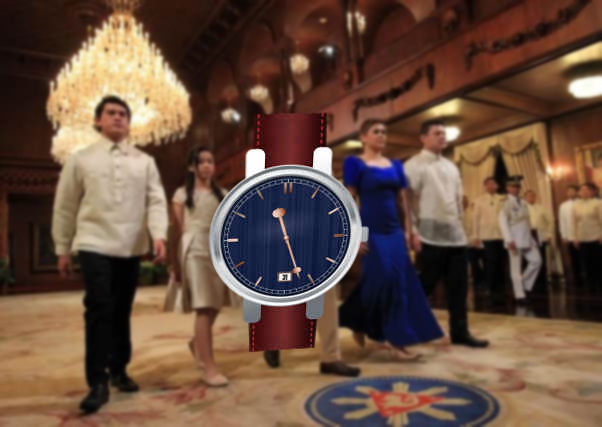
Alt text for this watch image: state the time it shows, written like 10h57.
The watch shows 11h27
